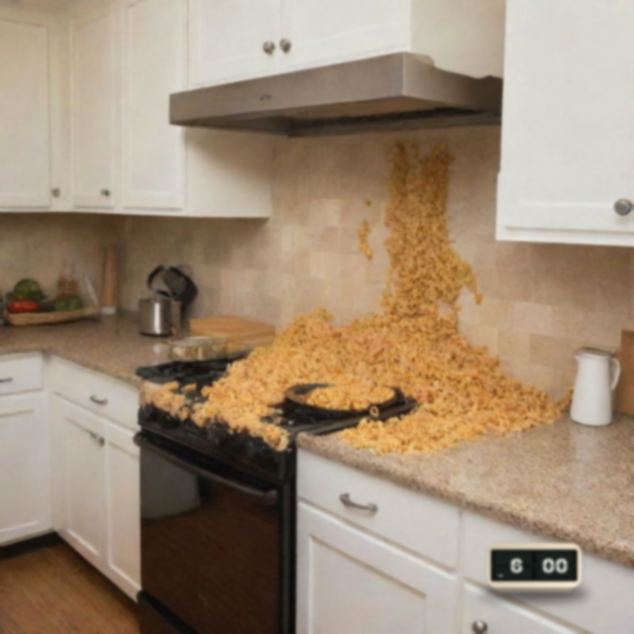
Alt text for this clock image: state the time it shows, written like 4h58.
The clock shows 6h00
